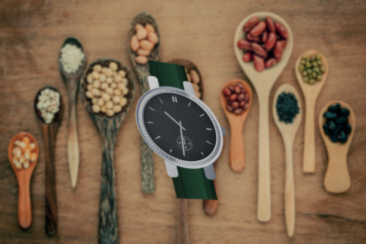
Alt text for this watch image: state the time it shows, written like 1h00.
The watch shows 10h31
